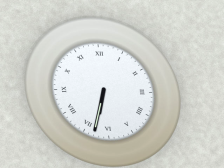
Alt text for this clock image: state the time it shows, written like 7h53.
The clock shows 6h33
